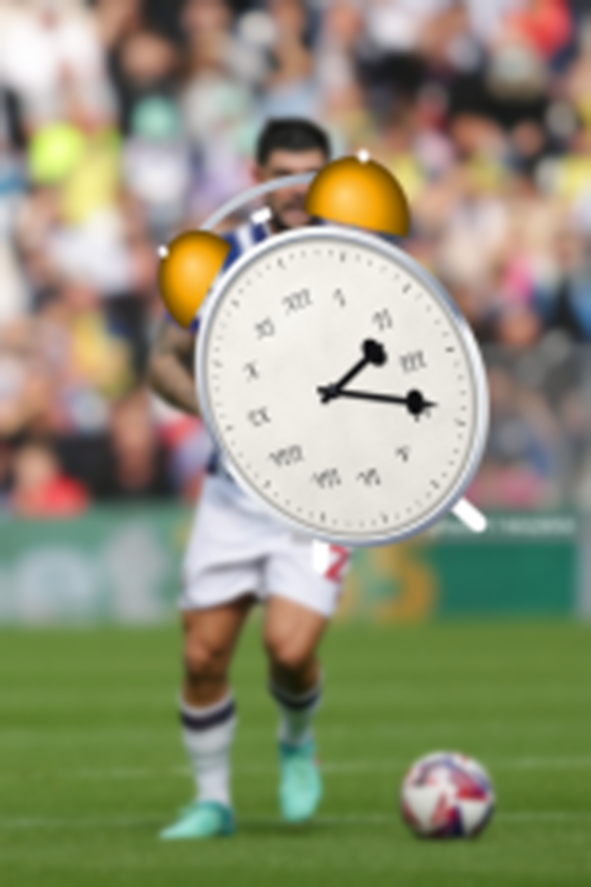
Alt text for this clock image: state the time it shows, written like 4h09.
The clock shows 2h19
